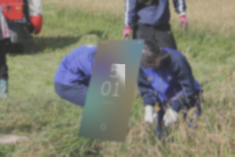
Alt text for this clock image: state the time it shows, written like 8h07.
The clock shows 5h01
